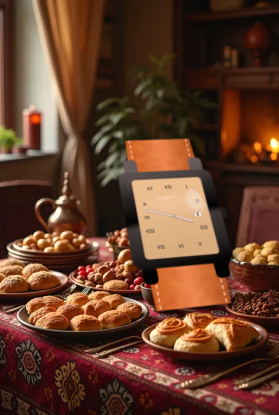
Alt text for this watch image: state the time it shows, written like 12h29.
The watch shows 3h48
